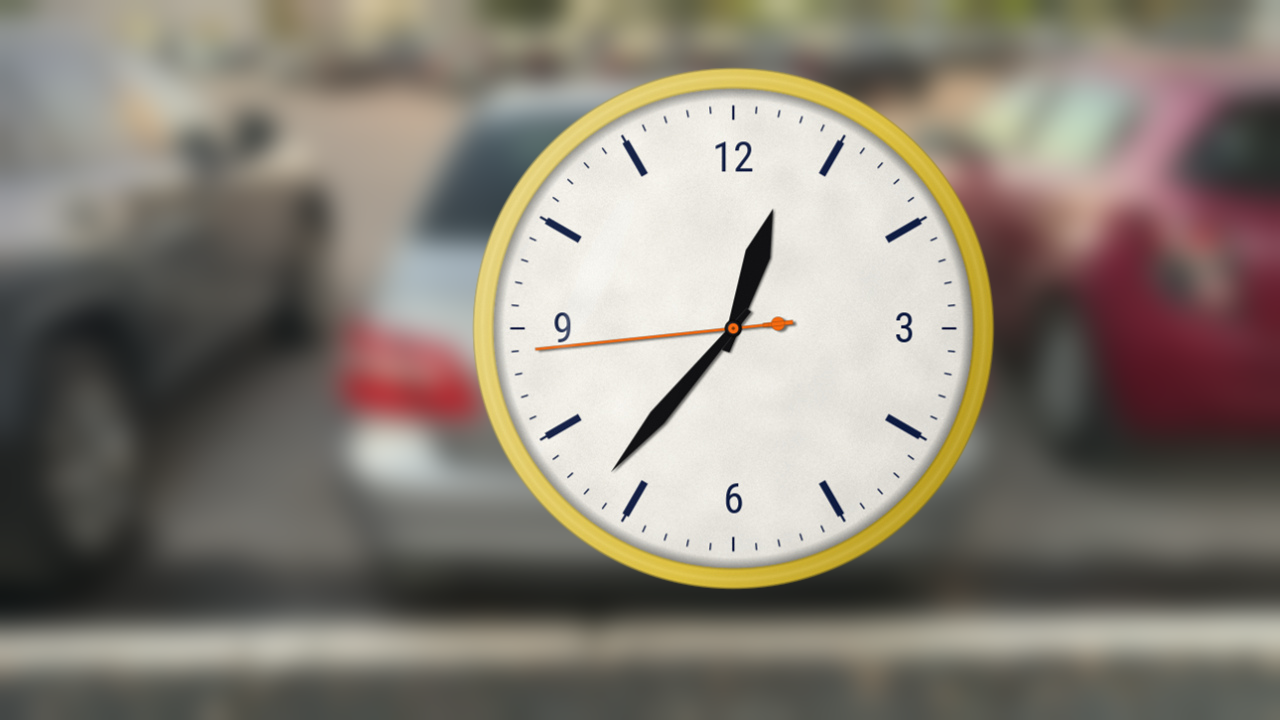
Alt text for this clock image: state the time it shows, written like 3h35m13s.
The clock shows 12h36m44s
